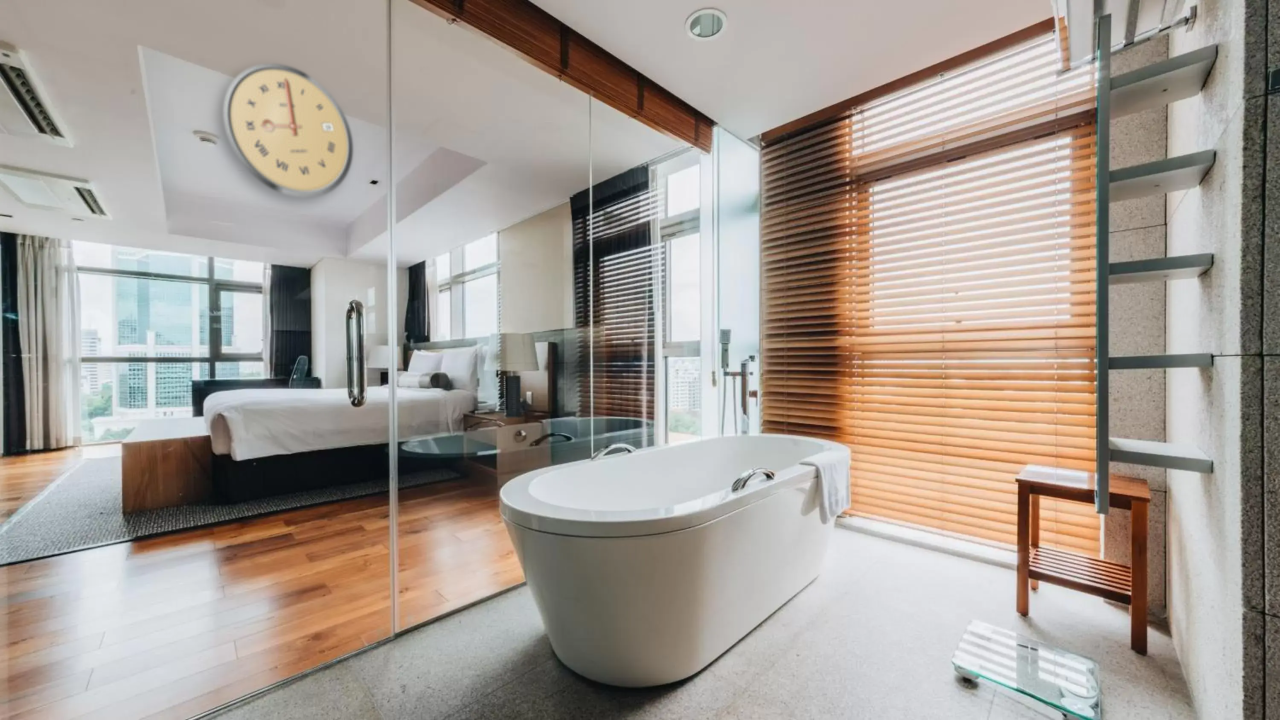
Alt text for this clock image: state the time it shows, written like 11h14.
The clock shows 9h01
